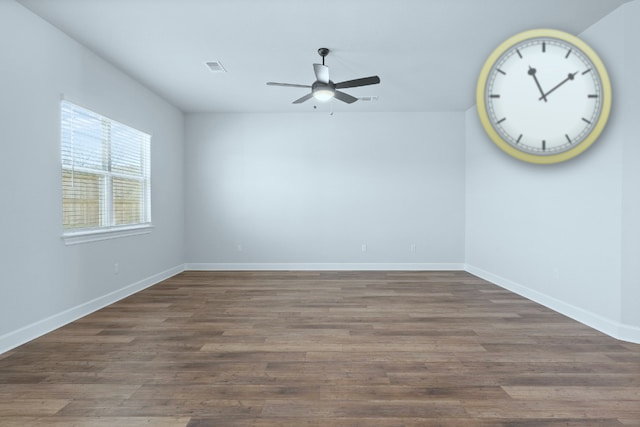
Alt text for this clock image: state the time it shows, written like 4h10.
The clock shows 11h09
